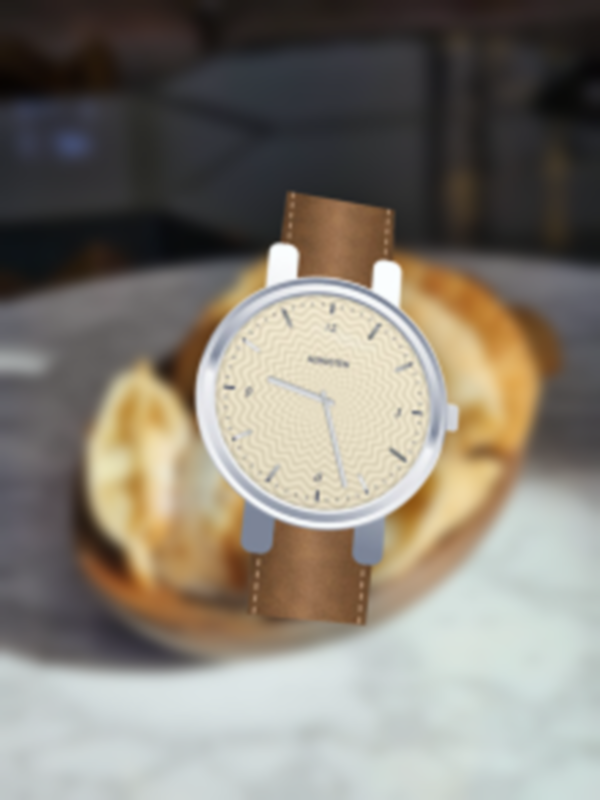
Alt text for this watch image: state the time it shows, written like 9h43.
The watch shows 9h27
